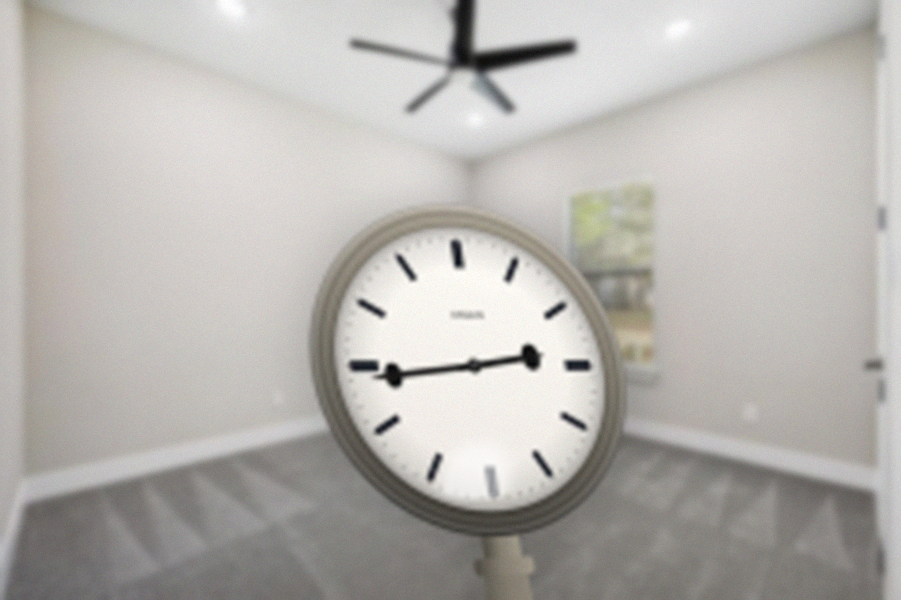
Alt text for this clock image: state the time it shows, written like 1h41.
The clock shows 2h44
